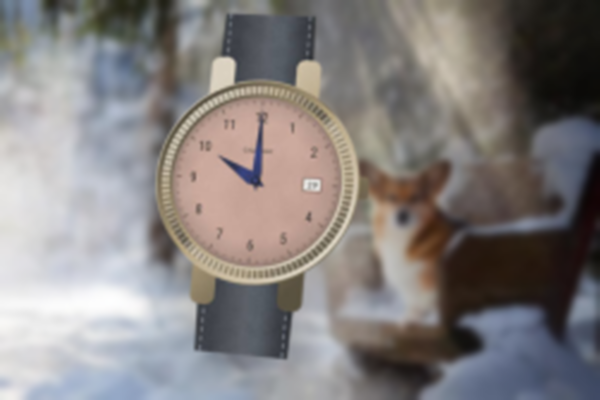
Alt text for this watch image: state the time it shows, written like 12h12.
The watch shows 10h00
